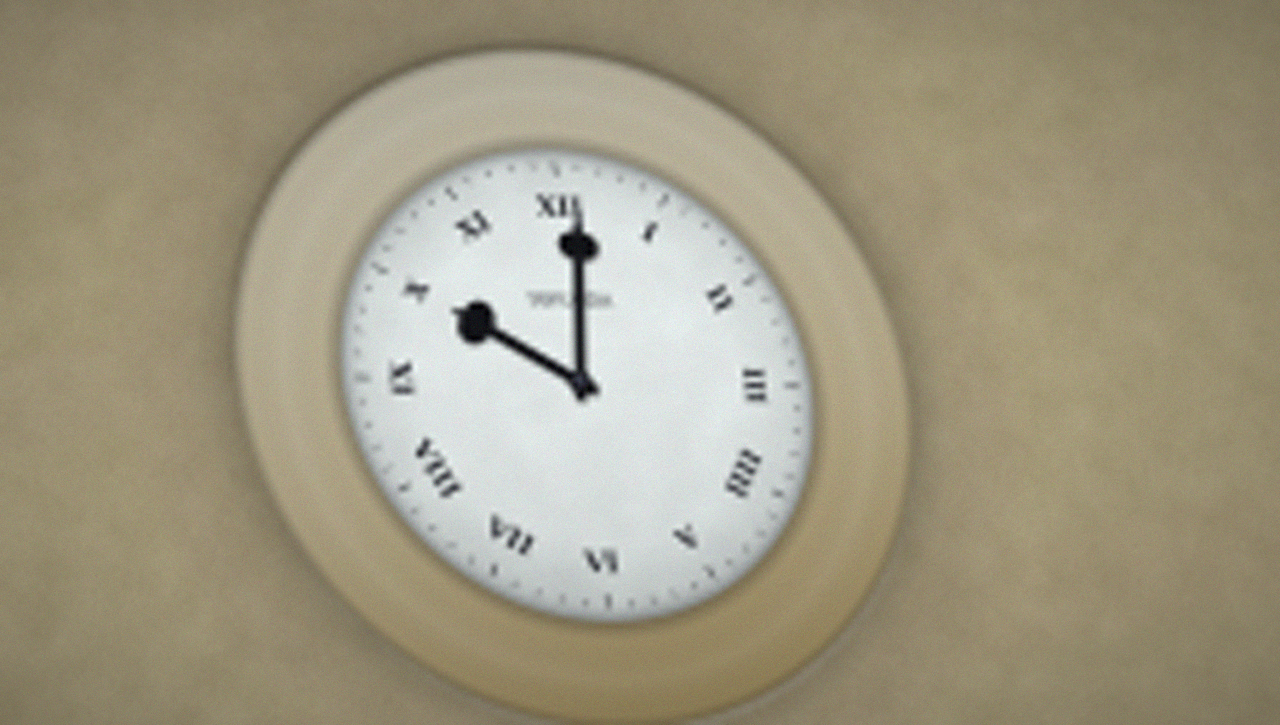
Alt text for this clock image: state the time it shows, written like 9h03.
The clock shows 10h01
